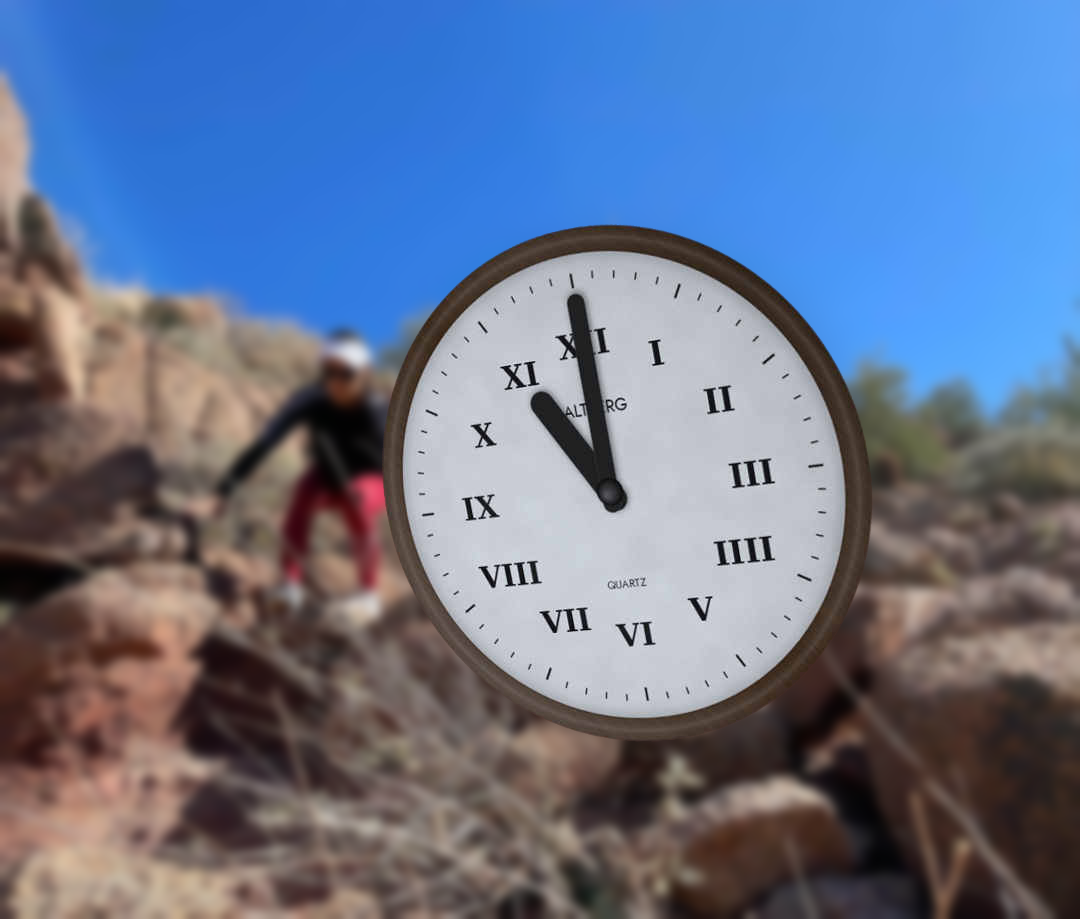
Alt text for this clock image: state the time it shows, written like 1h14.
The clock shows 11h00
